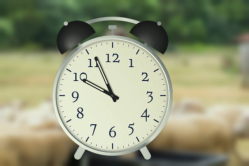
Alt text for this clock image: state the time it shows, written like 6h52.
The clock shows 9h56
